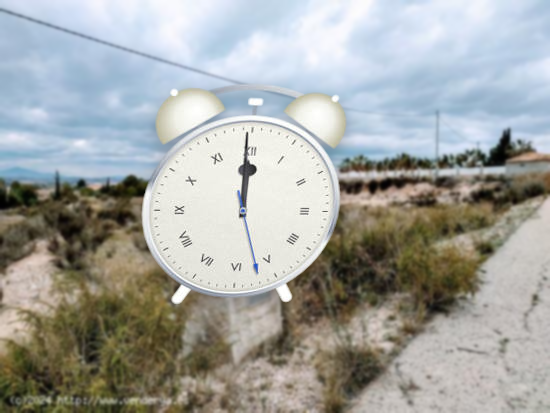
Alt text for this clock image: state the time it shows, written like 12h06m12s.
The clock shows 11h59m27s
